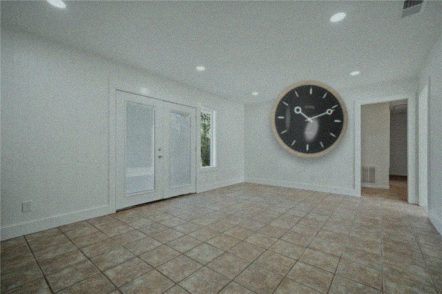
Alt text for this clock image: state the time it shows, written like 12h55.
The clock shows 10h11
